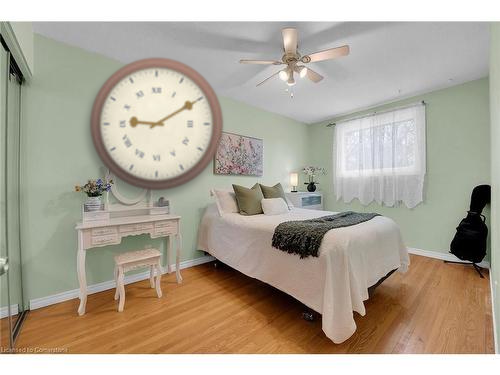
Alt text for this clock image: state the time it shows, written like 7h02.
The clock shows 9h10
